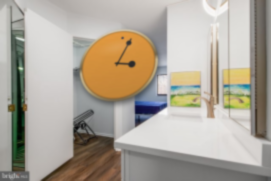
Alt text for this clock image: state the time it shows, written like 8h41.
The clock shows 3h03
